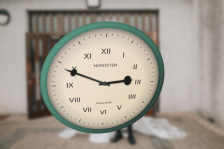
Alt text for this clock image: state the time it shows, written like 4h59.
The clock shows 2h49
